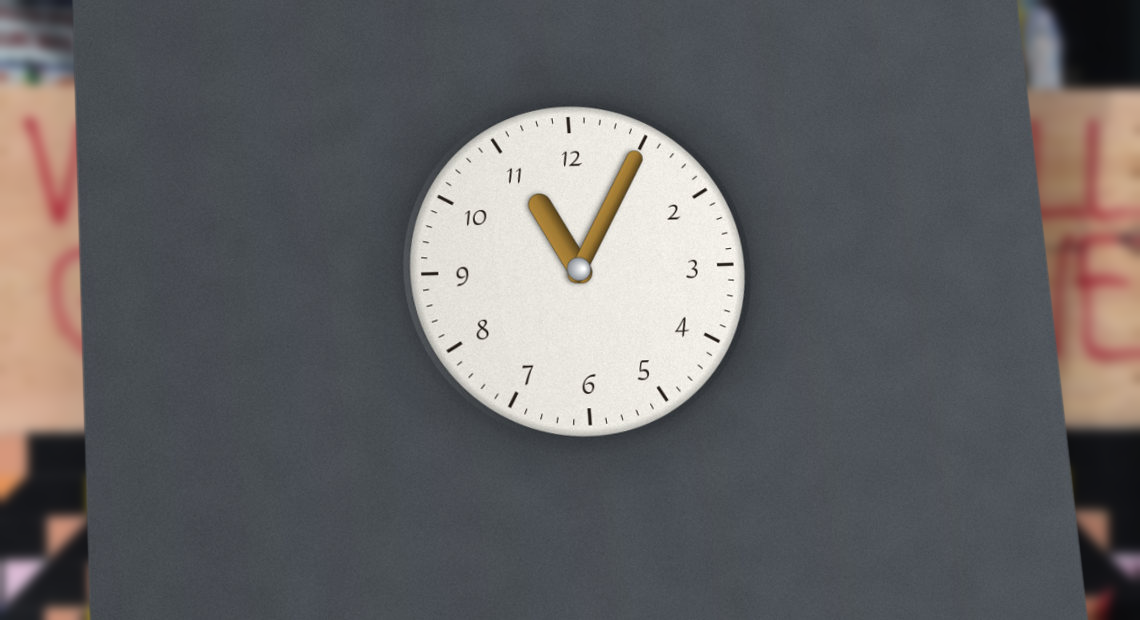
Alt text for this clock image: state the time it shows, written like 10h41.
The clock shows 11h05
